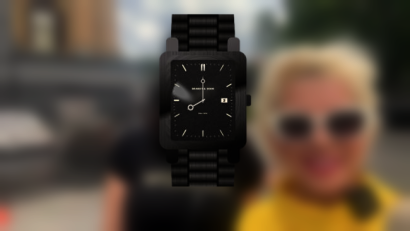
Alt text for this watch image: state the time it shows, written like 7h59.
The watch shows 8h00
